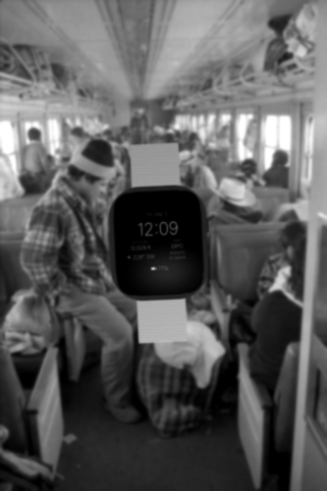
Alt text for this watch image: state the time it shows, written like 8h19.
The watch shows 12h09
